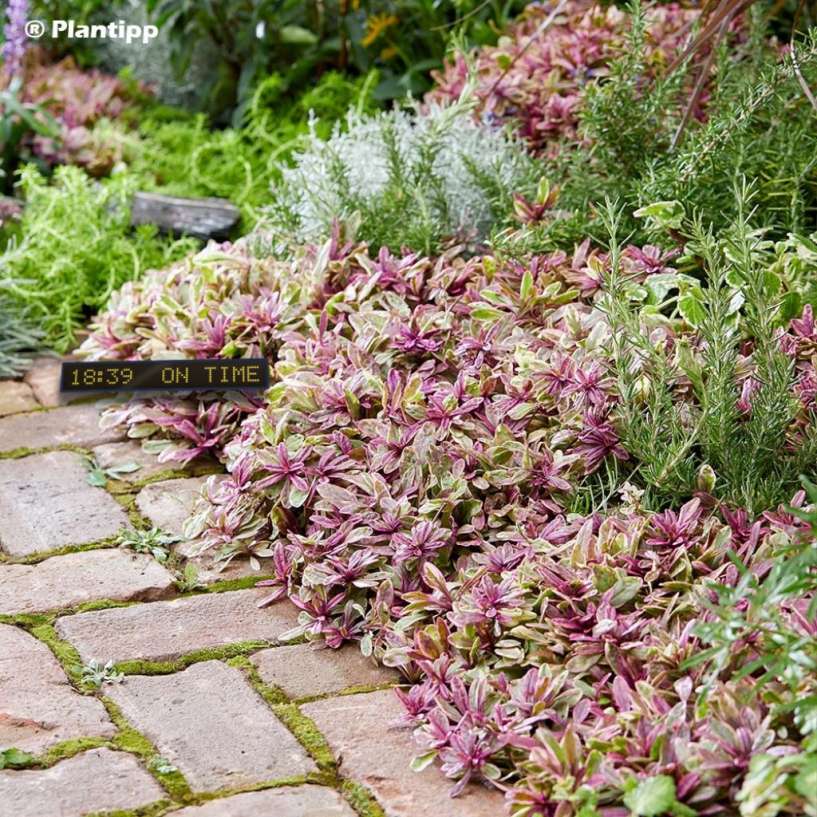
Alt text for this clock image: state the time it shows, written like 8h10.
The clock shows 18h39
